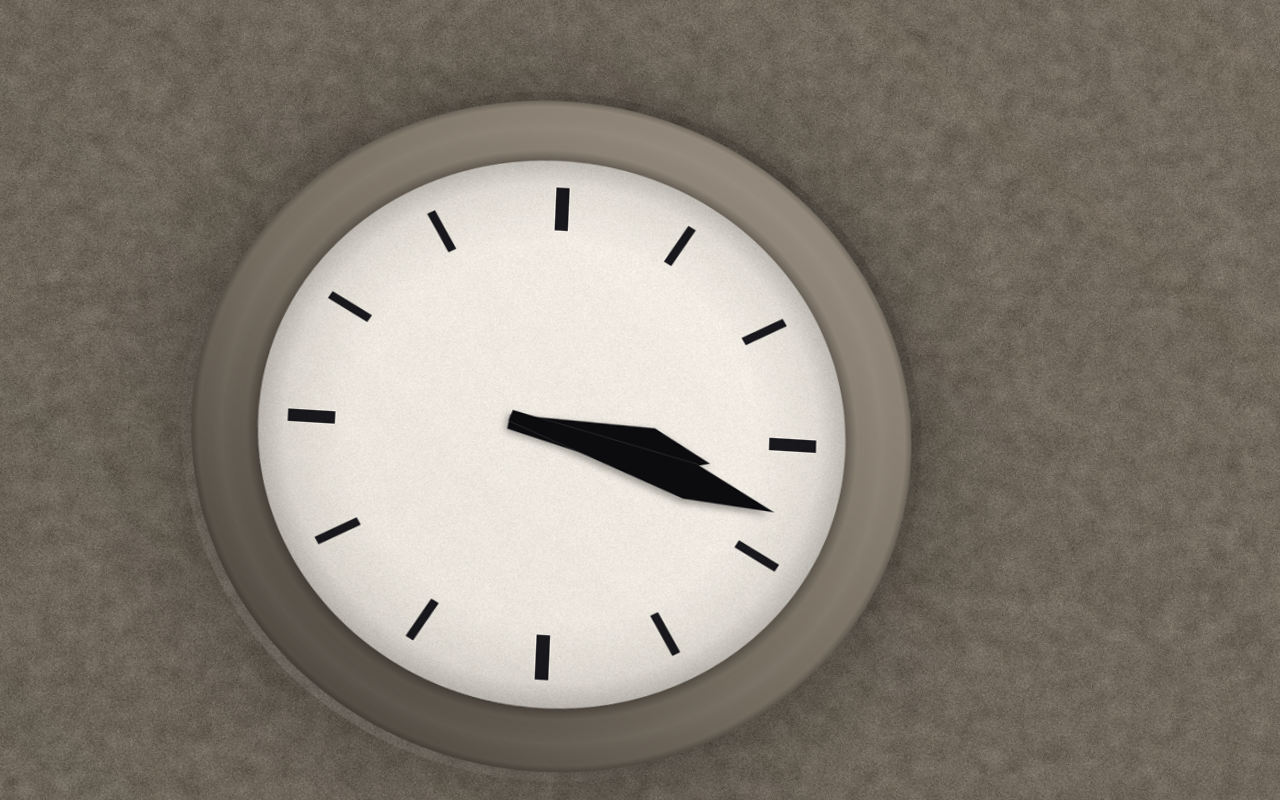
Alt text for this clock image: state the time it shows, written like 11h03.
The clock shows 3h18
